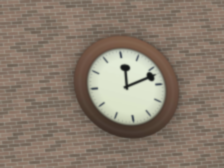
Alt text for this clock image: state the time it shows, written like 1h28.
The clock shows 12h12
